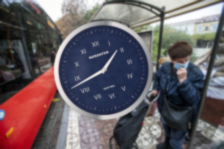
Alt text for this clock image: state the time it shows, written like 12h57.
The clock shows 1h43
